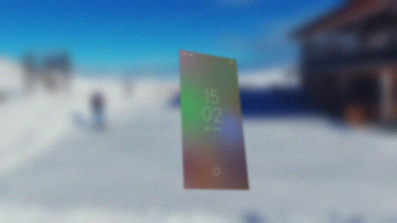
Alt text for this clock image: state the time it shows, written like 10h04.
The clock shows 15h02
